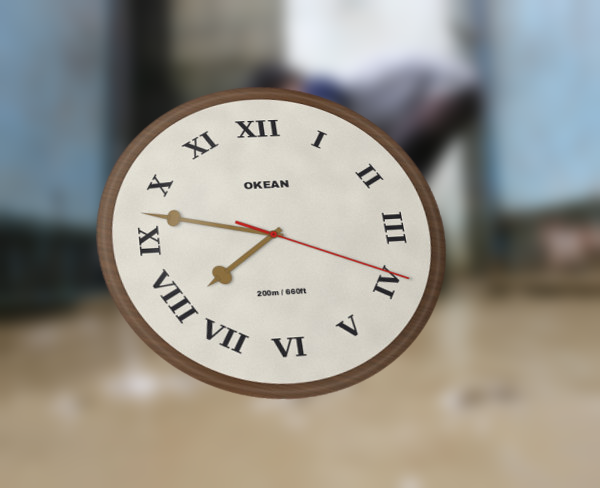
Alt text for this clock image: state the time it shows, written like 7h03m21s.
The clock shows 7h47m19s
